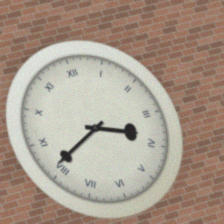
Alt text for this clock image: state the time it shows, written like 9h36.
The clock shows 3h41
